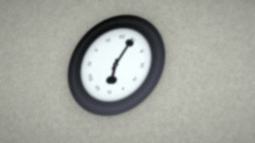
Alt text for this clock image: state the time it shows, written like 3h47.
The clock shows 6h04
